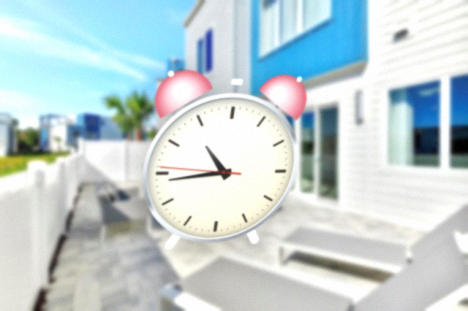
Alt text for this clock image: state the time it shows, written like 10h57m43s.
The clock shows 10h43m46s
